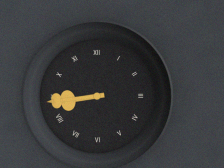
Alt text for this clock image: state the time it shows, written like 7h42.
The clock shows 8h44
